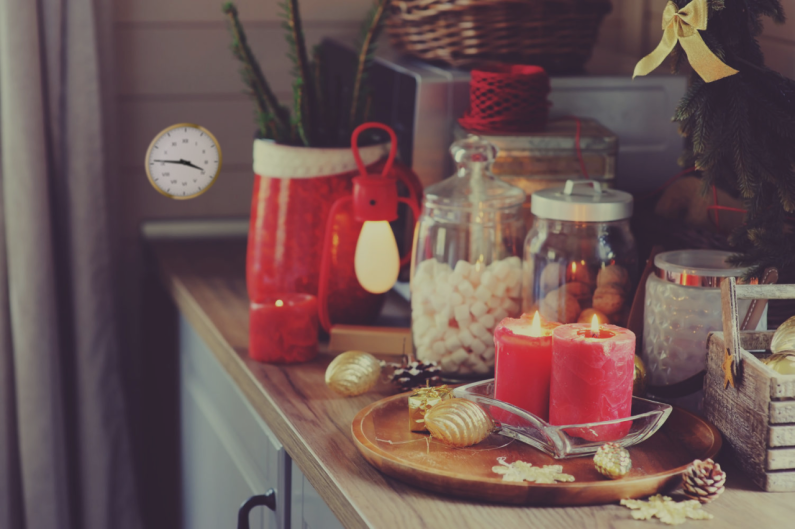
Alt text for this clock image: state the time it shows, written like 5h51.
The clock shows 3h46
